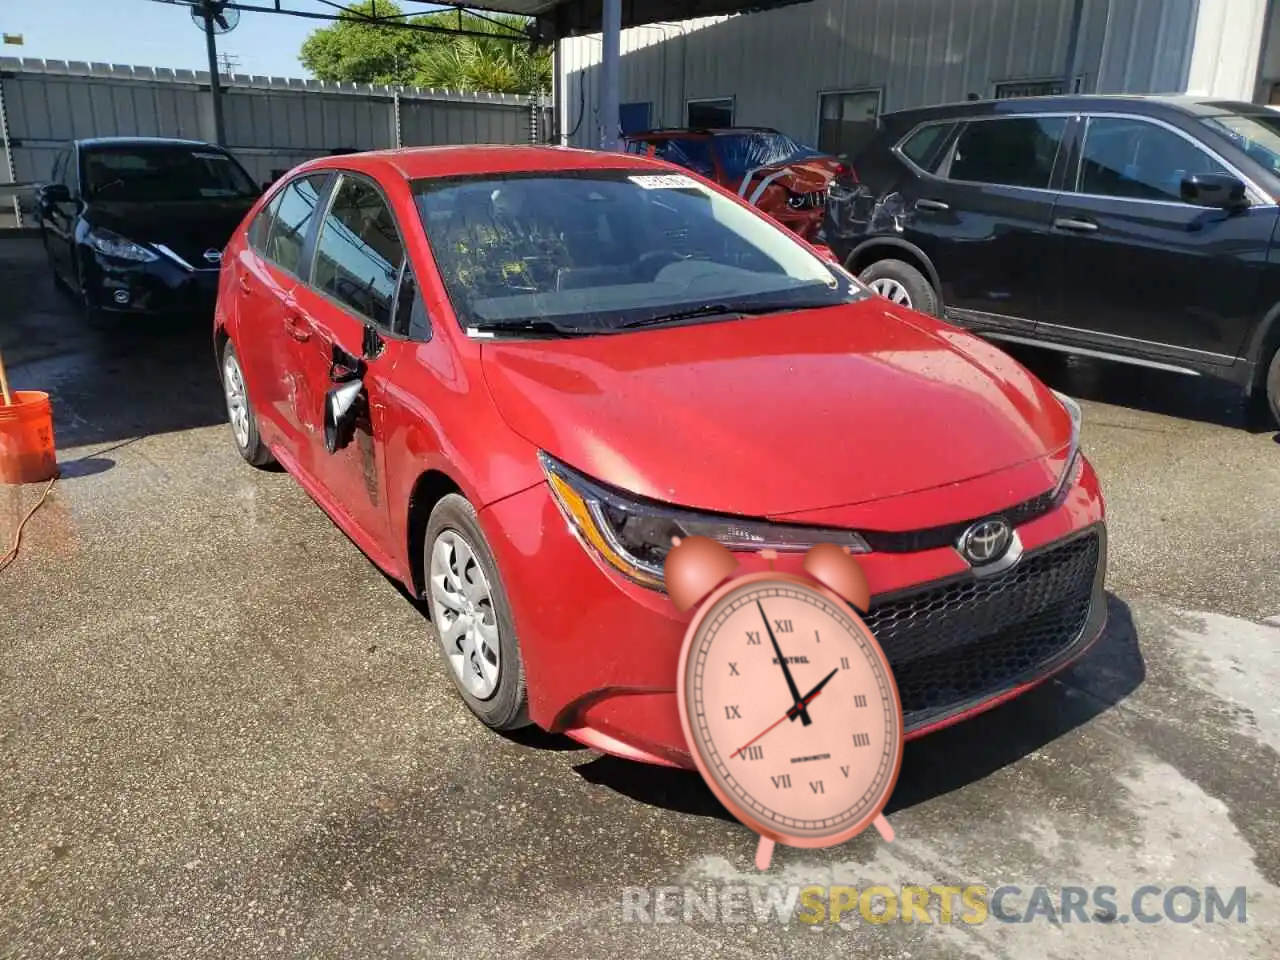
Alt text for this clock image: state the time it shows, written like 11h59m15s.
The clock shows 1h57m41s
